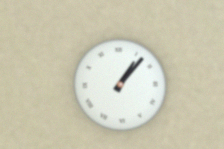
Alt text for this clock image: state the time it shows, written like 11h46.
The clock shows 1h07
